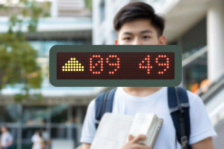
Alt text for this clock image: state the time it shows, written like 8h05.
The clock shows 9h49
